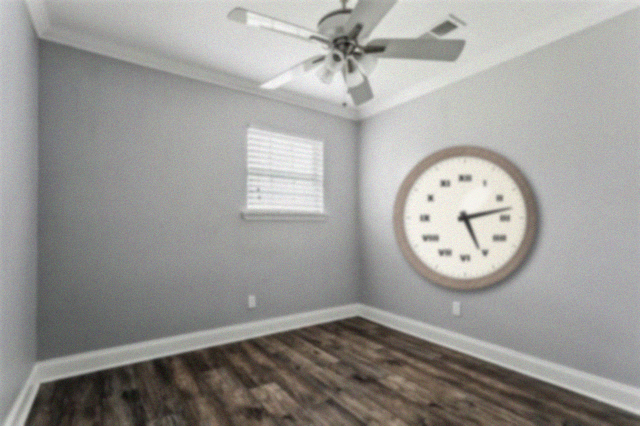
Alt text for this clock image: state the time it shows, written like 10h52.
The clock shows 5h13
